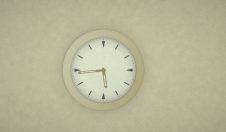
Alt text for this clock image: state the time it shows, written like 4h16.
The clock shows 5h44
